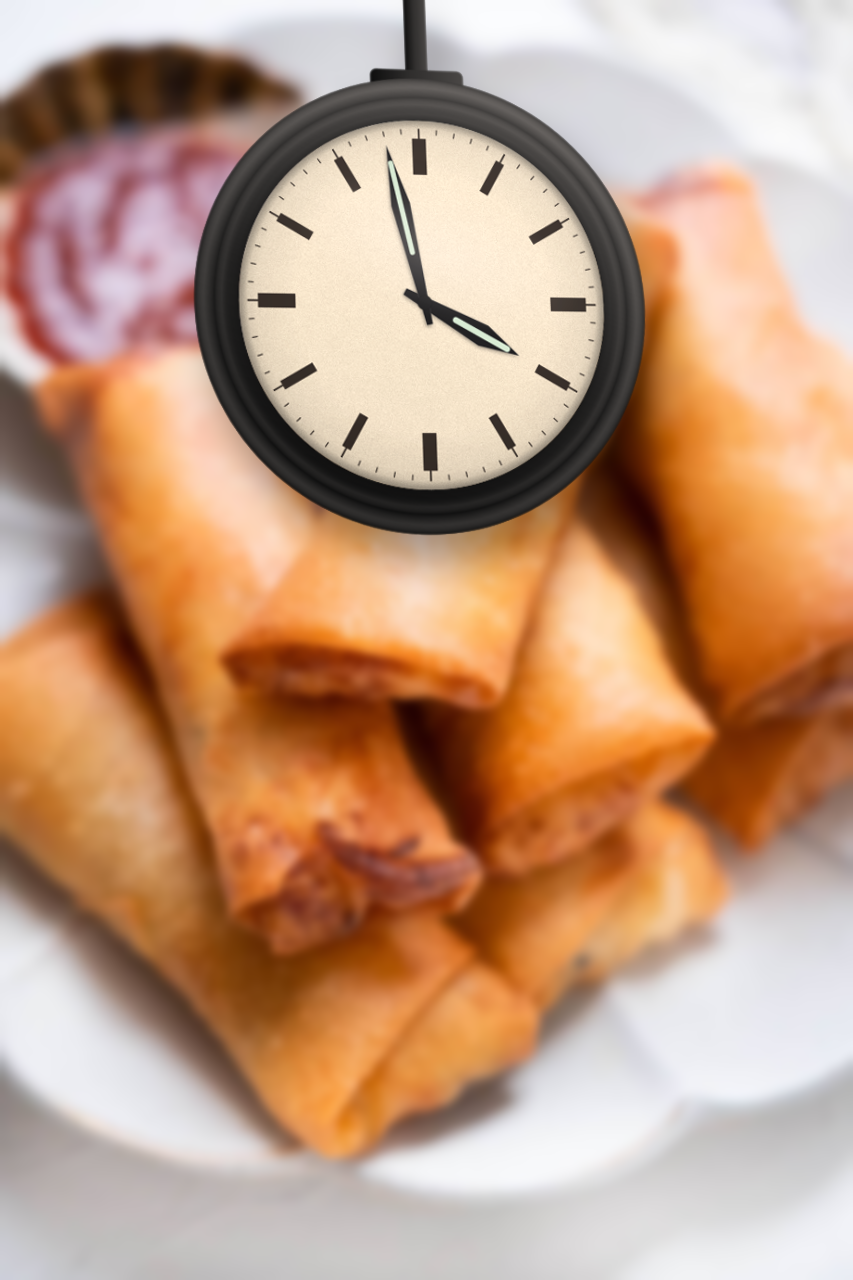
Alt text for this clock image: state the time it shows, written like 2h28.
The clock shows 3h58
